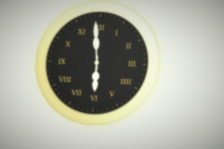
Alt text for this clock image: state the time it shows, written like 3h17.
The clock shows 5h59
